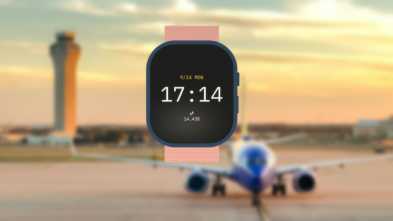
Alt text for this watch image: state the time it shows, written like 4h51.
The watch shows 17h14
